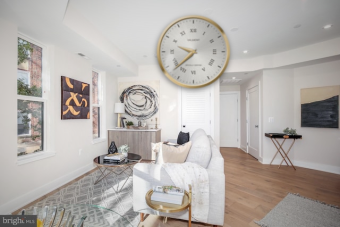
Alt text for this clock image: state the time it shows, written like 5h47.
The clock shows 9h38
